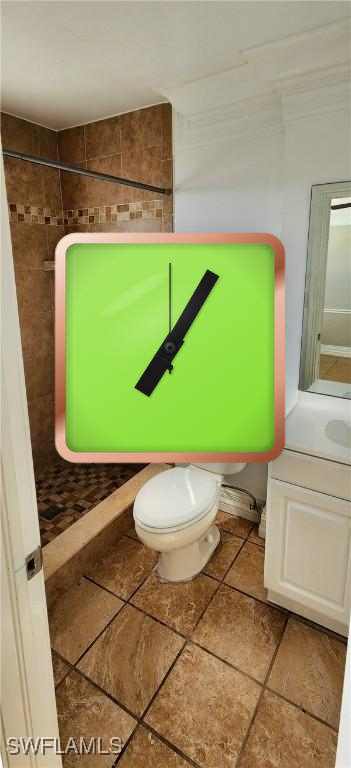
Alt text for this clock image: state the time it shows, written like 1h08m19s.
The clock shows 7h05m00s
